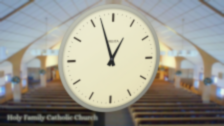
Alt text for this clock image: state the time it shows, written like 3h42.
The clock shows 12h57
